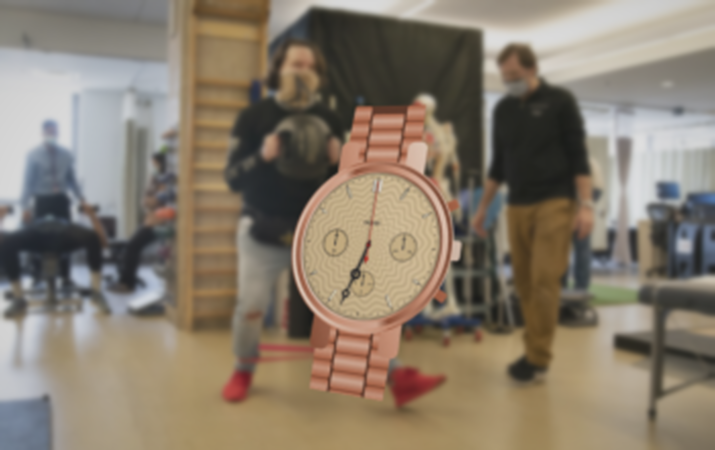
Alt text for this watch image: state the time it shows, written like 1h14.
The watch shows 6h33
